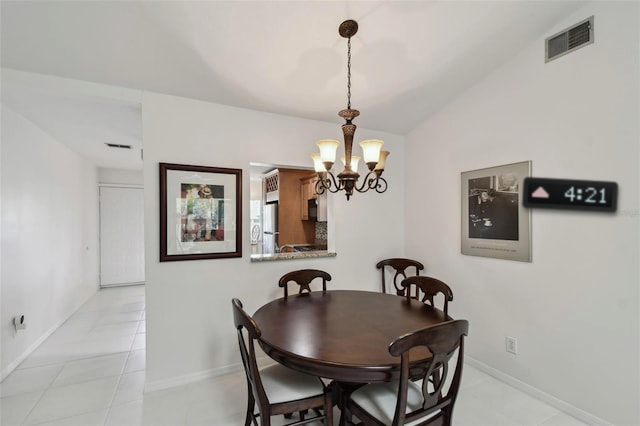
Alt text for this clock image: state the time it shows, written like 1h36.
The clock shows 4h21
